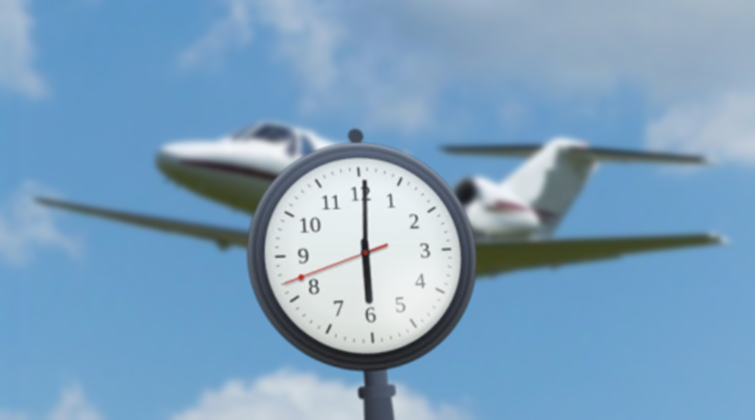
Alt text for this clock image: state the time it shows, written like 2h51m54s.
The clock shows 6h00m42s
